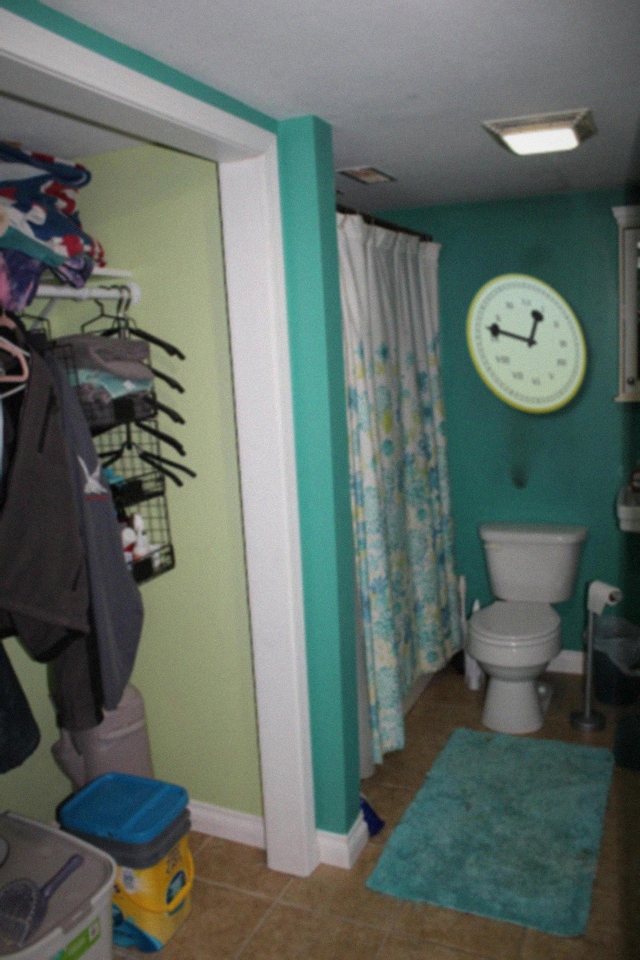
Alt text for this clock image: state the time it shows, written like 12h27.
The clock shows 12h47
